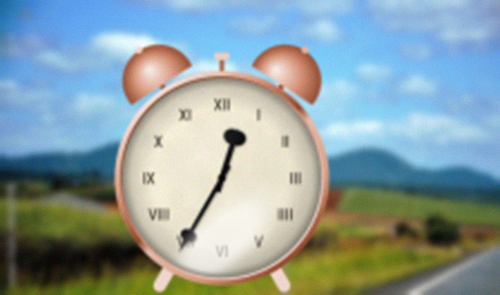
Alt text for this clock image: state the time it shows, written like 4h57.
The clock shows 12h35
